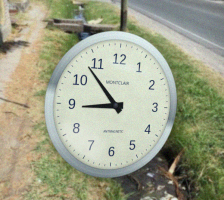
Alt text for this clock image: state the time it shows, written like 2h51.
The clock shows 8h53
